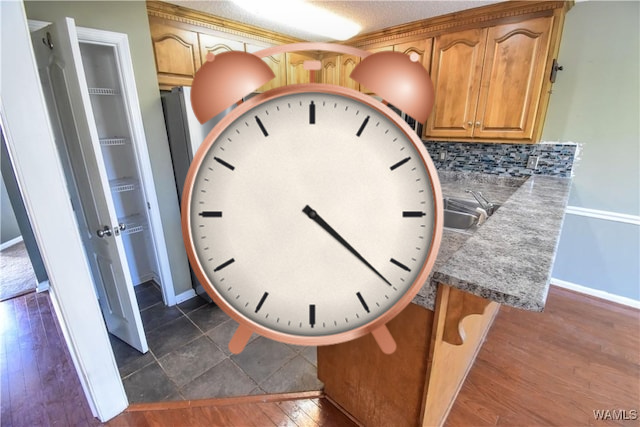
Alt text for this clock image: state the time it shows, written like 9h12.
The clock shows 4h22
